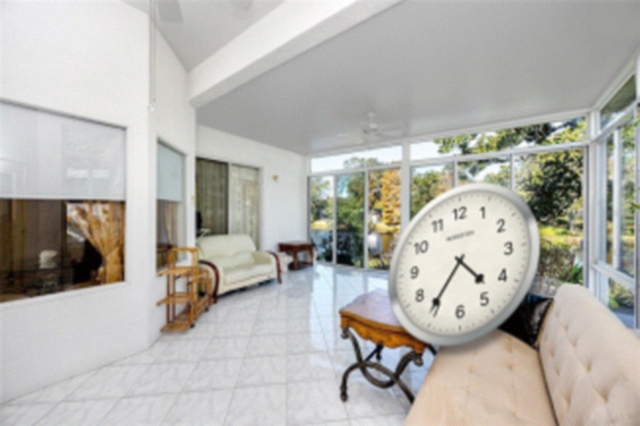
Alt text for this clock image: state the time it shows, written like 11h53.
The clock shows 4h36
